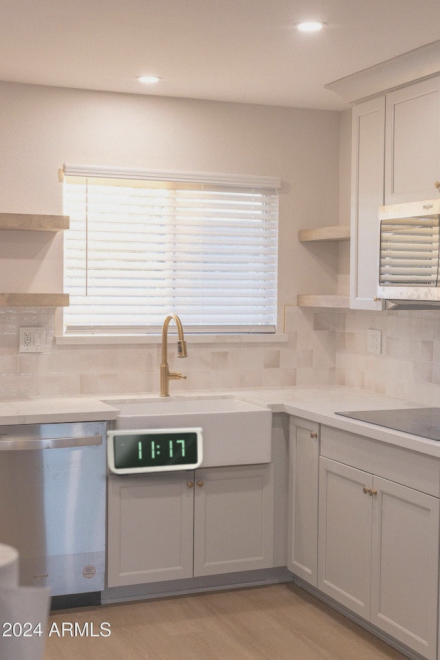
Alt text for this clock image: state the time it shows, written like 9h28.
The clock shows 11h17
